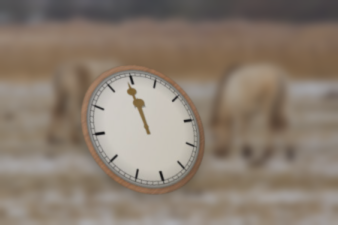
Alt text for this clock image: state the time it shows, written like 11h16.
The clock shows 11h59
